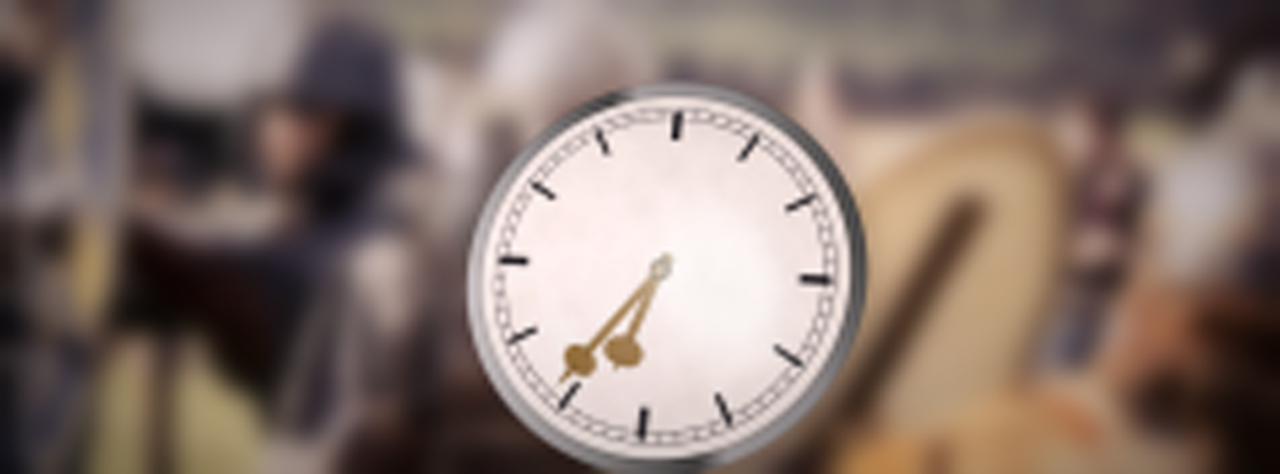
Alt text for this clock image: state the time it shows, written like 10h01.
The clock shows 6h36
